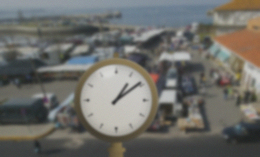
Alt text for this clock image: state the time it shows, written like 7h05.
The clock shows 1h09
